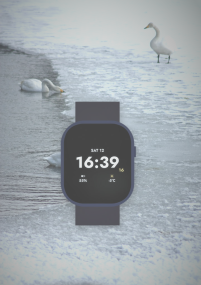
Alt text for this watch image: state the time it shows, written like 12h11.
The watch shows 16h39
